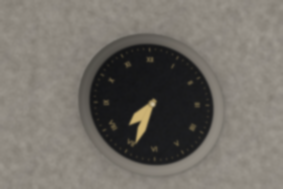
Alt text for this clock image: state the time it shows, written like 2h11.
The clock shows 7h34
